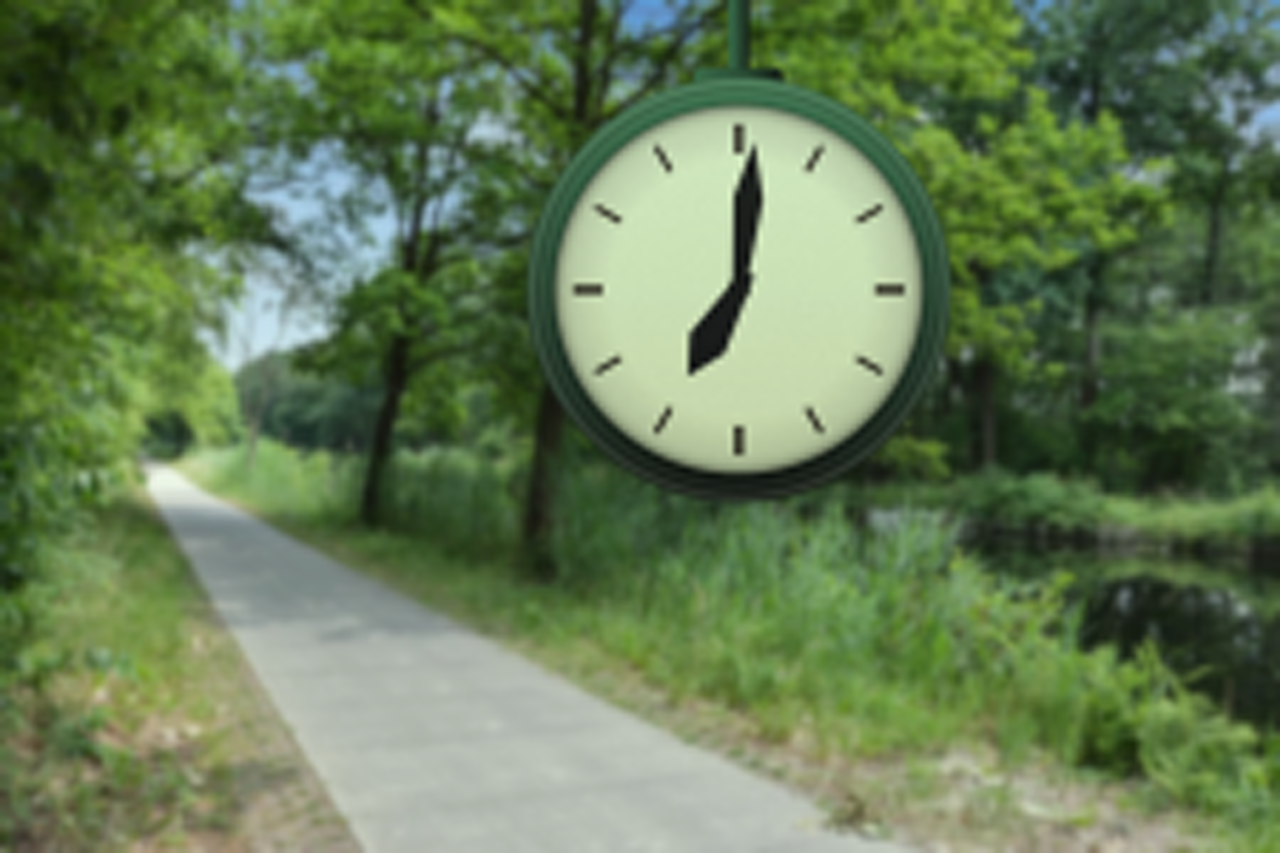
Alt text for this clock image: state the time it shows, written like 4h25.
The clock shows 7h01
